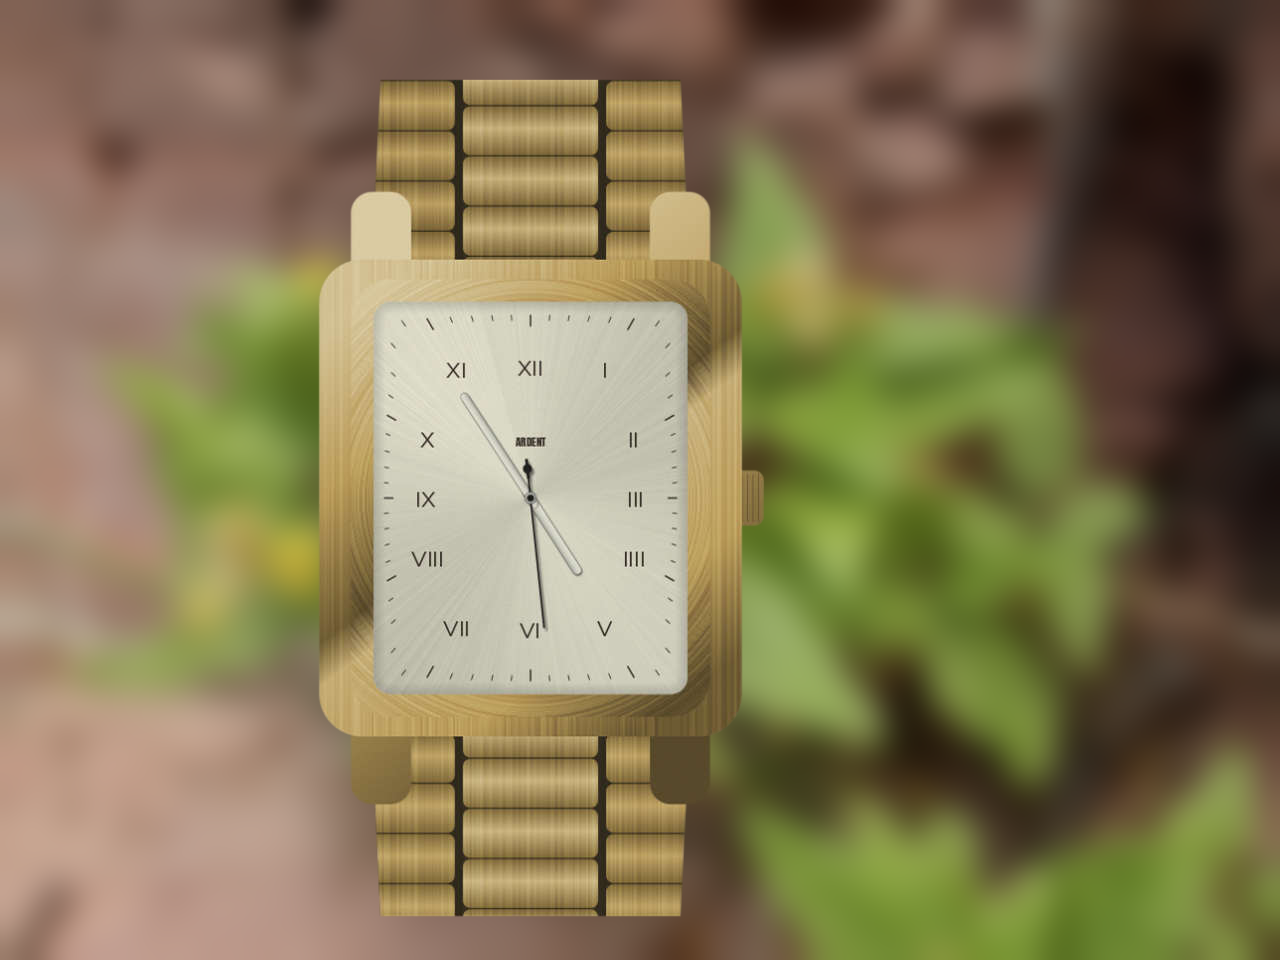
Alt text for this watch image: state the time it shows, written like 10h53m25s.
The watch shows 4h54m29s
